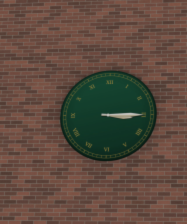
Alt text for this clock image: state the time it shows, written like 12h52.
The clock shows 3h15
